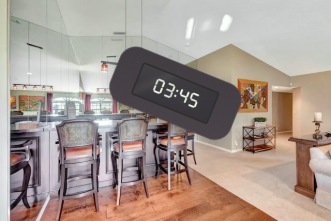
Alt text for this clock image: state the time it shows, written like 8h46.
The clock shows 3h45
